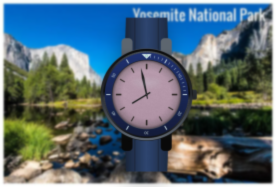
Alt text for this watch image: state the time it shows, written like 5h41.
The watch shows 7h58
